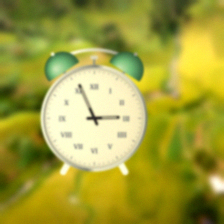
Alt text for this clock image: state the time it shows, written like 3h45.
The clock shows 2h56
